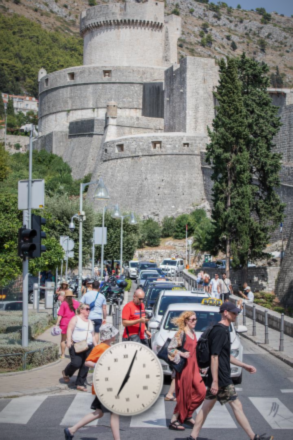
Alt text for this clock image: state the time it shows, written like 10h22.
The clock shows 7h04
